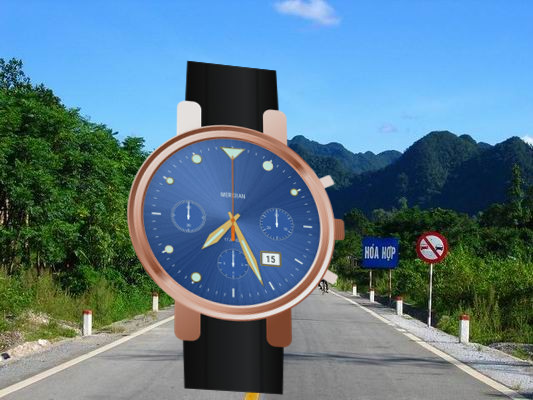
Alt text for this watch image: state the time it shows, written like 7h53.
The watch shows 7h26
